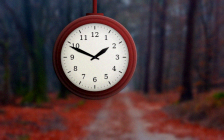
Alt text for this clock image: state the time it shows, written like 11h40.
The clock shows 1h49
